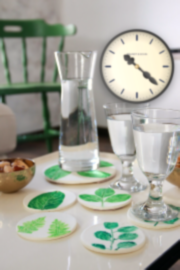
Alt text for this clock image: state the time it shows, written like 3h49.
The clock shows 10h22
